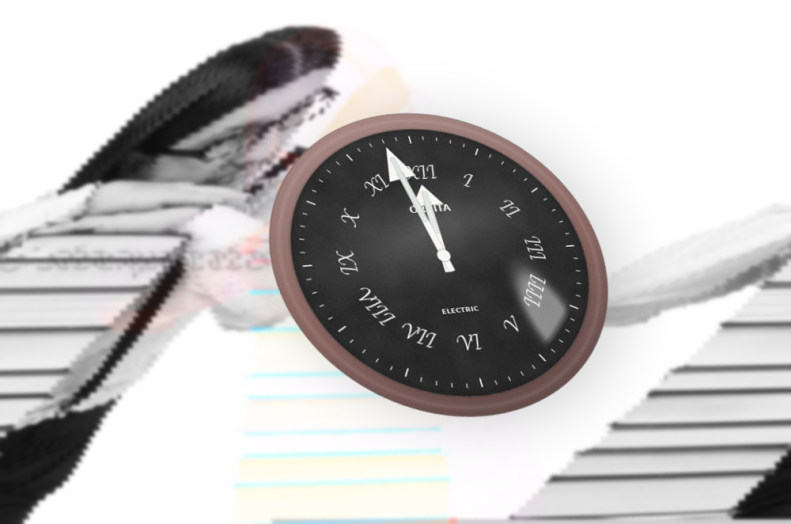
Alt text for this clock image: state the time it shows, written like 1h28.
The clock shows 11h58
